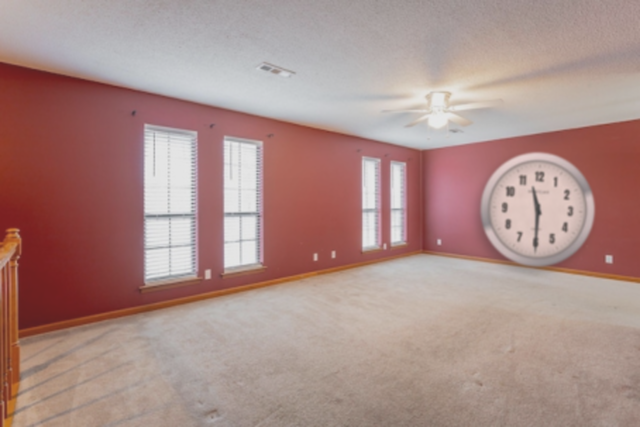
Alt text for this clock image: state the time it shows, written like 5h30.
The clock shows 11h30
